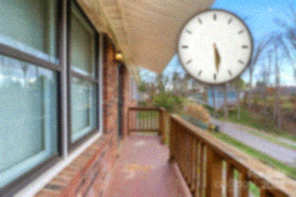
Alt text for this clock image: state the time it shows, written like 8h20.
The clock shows 5h29
